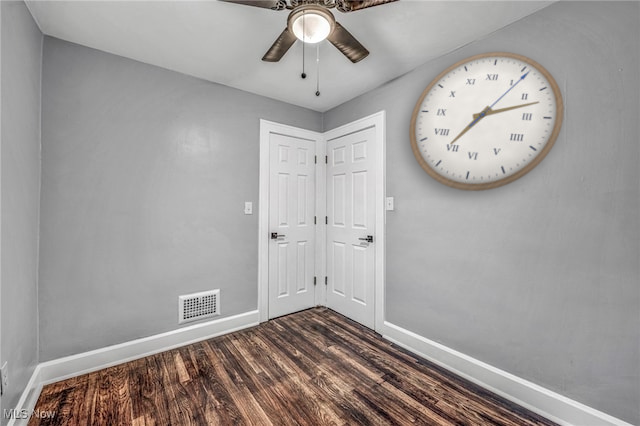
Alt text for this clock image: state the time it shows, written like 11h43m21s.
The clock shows 7h12m06s
